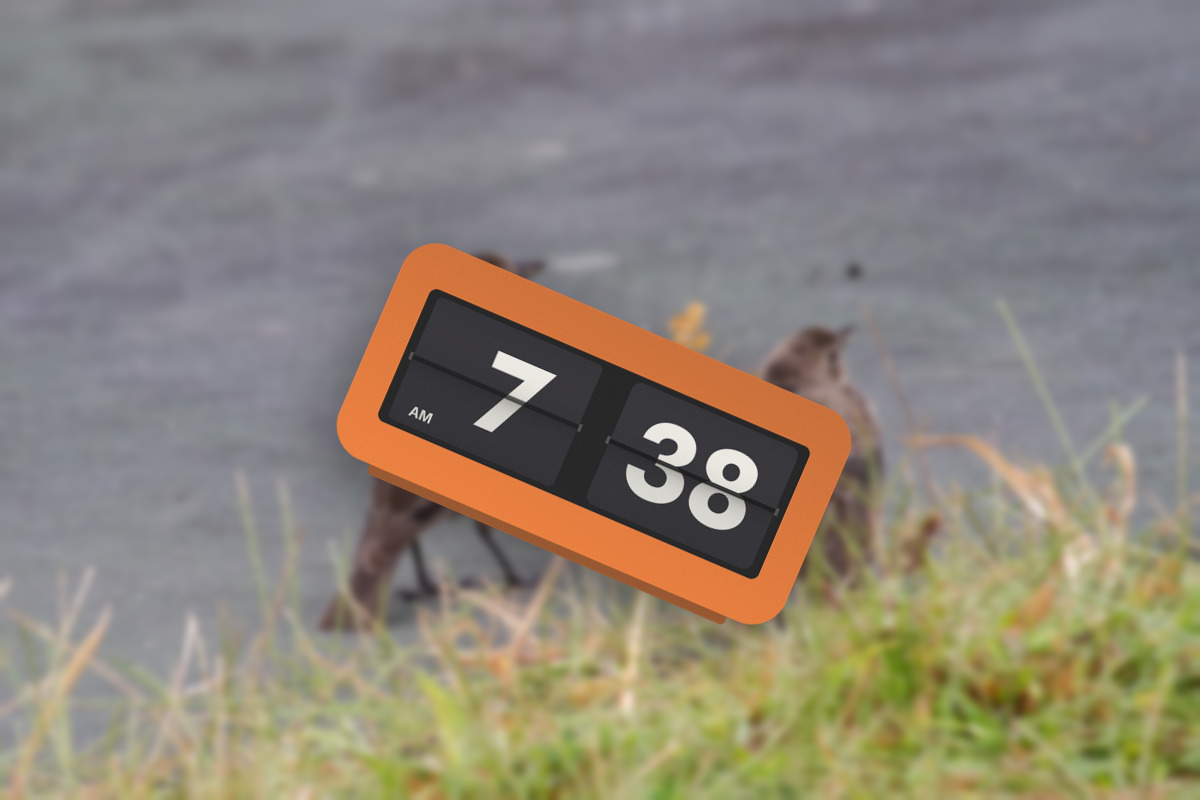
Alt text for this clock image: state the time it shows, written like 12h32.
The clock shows 7h38
